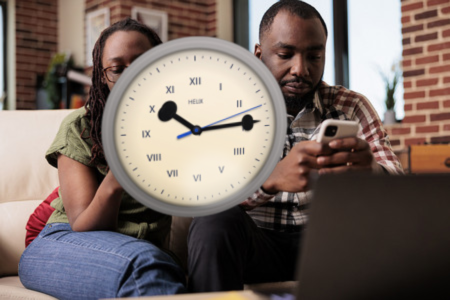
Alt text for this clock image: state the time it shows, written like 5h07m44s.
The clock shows 10h14m12s
